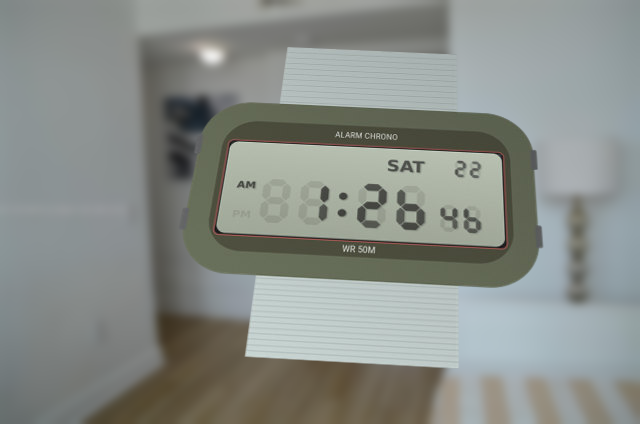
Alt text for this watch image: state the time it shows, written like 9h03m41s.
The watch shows 1h26m46s
